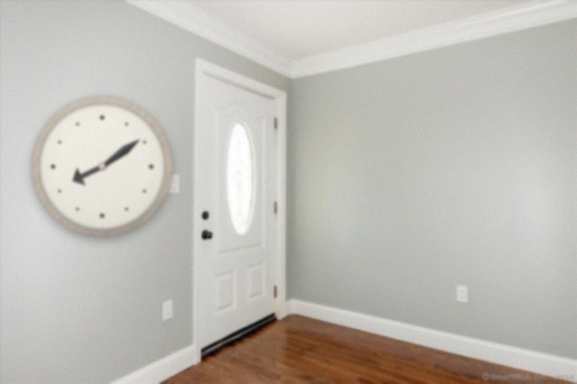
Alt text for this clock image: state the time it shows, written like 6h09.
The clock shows 8h09
